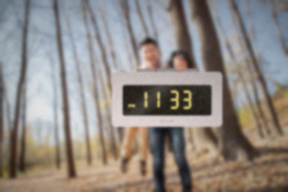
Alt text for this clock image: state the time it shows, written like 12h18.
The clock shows 11h33
